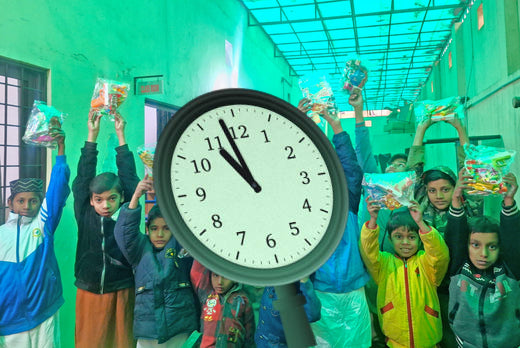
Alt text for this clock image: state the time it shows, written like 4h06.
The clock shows 10h58
